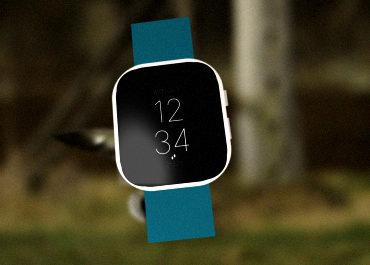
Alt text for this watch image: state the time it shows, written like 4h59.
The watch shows 12h34
